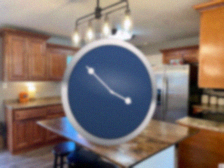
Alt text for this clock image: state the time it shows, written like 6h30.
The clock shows 3h52
